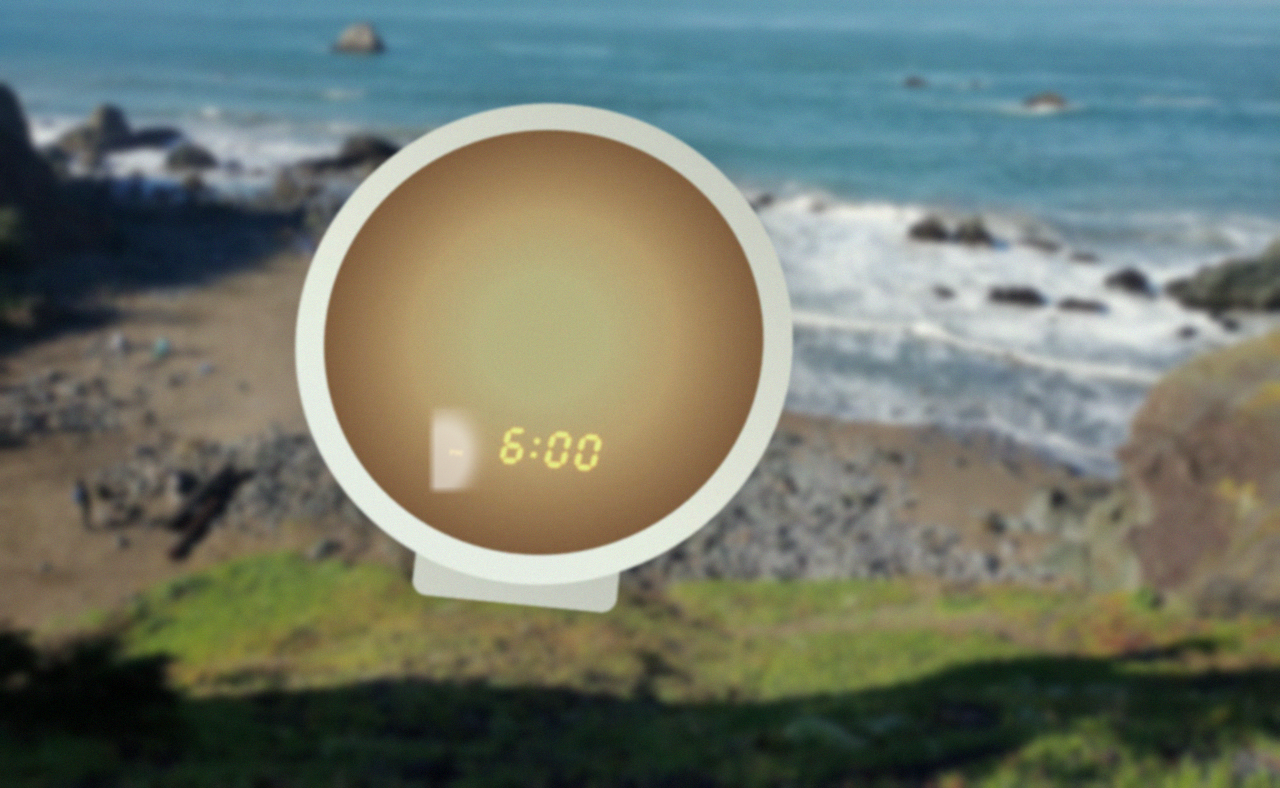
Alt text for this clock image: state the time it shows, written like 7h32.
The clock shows 6h00
